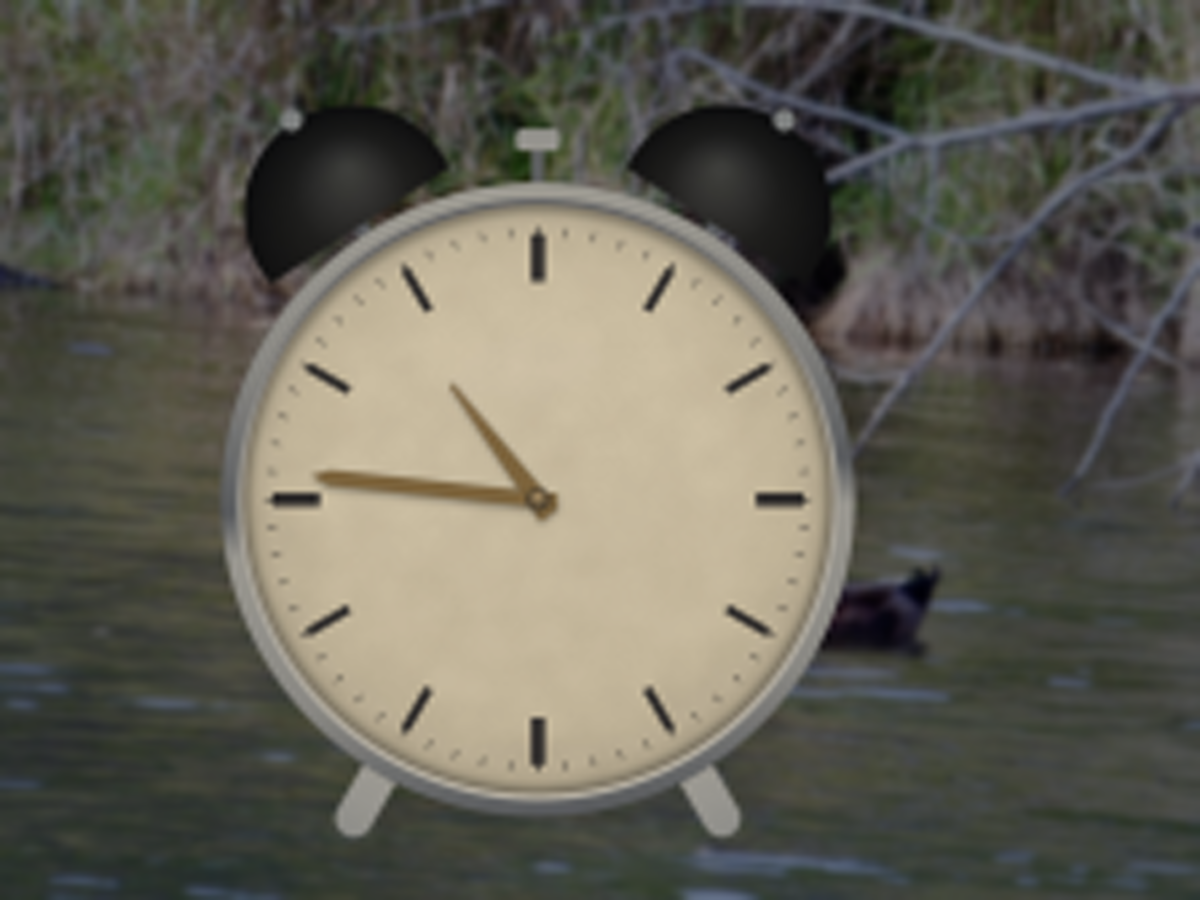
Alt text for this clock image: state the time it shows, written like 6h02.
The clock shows 10h46
